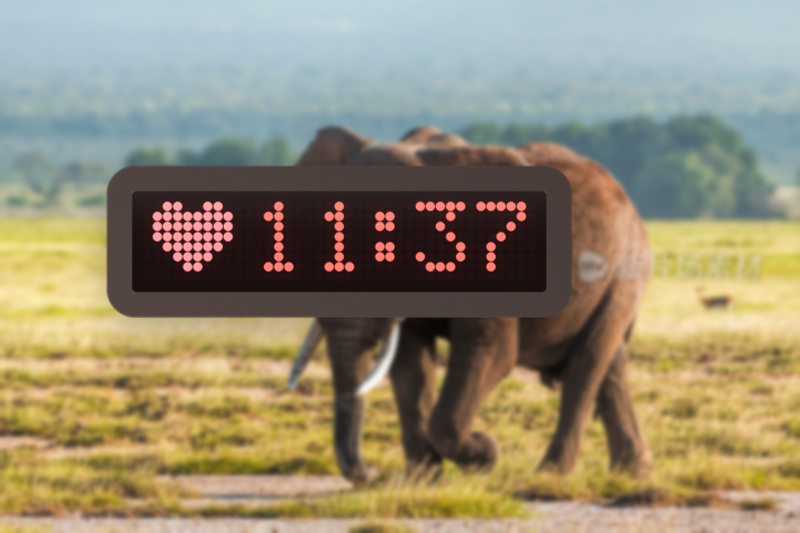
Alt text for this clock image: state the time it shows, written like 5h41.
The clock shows 11h37
